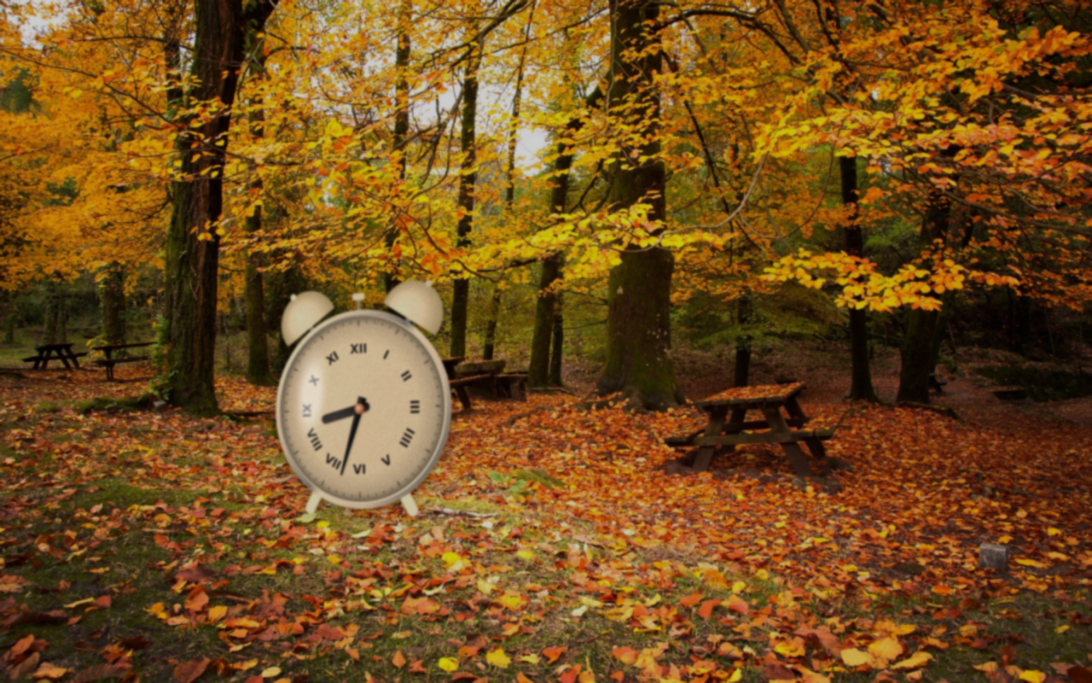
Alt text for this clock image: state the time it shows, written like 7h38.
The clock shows 8h33
